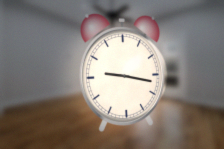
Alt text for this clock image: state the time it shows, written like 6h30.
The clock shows 9h17
